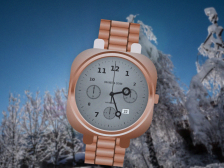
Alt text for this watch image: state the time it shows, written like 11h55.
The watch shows 2h26
